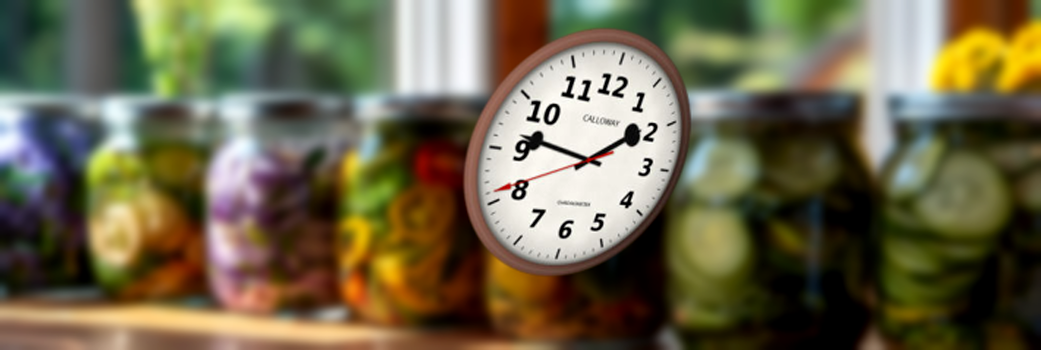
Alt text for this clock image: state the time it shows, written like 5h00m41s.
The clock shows 1h46m41s
